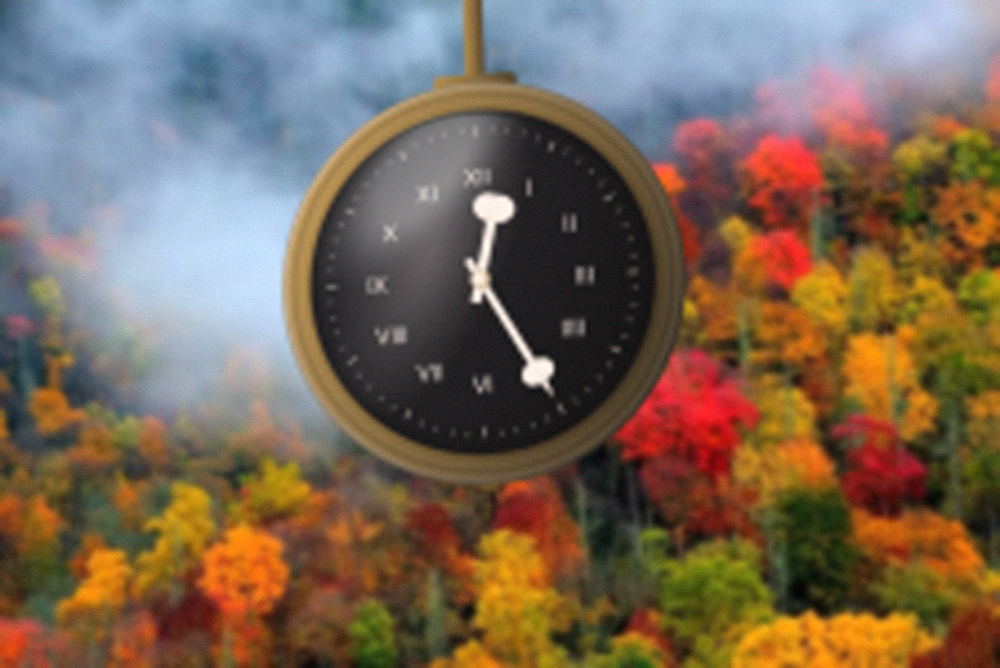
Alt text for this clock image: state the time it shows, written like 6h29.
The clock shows 12h25
